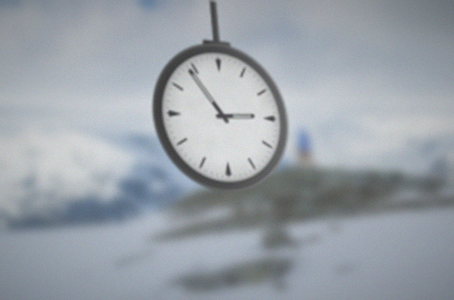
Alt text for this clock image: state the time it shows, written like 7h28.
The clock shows 2h54
